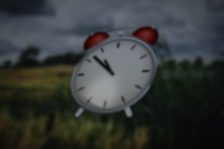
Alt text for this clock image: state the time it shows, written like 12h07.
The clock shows 10h52
